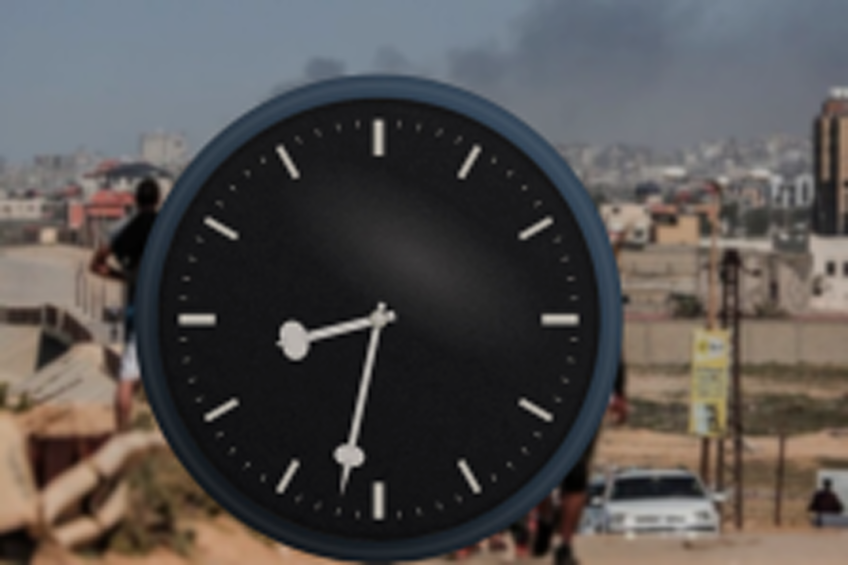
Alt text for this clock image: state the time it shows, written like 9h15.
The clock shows 8h32
